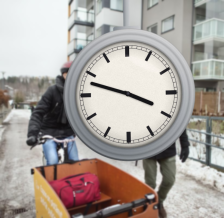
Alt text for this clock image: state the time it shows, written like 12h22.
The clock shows 3h48
